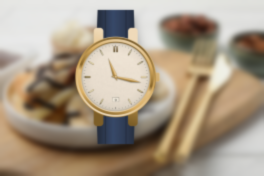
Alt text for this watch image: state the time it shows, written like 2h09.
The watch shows 11h17
